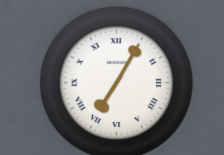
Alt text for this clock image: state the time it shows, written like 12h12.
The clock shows 7h05
